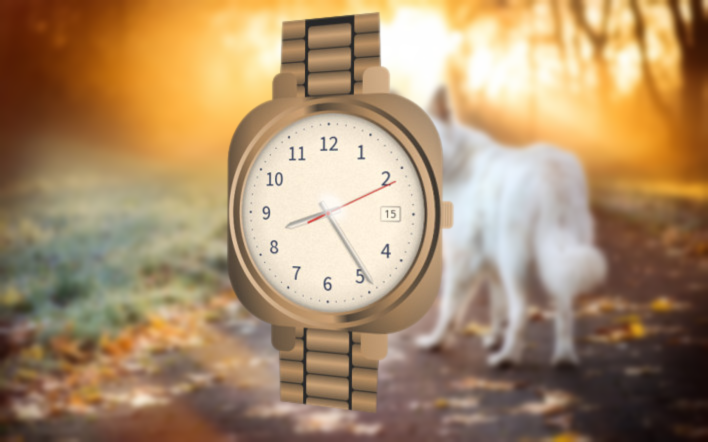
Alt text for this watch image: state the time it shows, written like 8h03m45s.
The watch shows 8h24m11s
